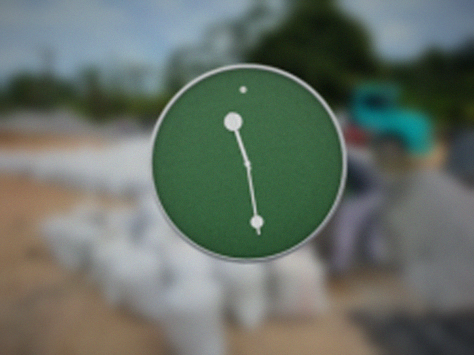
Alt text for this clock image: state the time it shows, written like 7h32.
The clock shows 11h29
